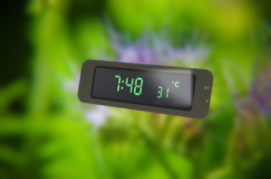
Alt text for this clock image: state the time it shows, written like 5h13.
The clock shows 7h48
